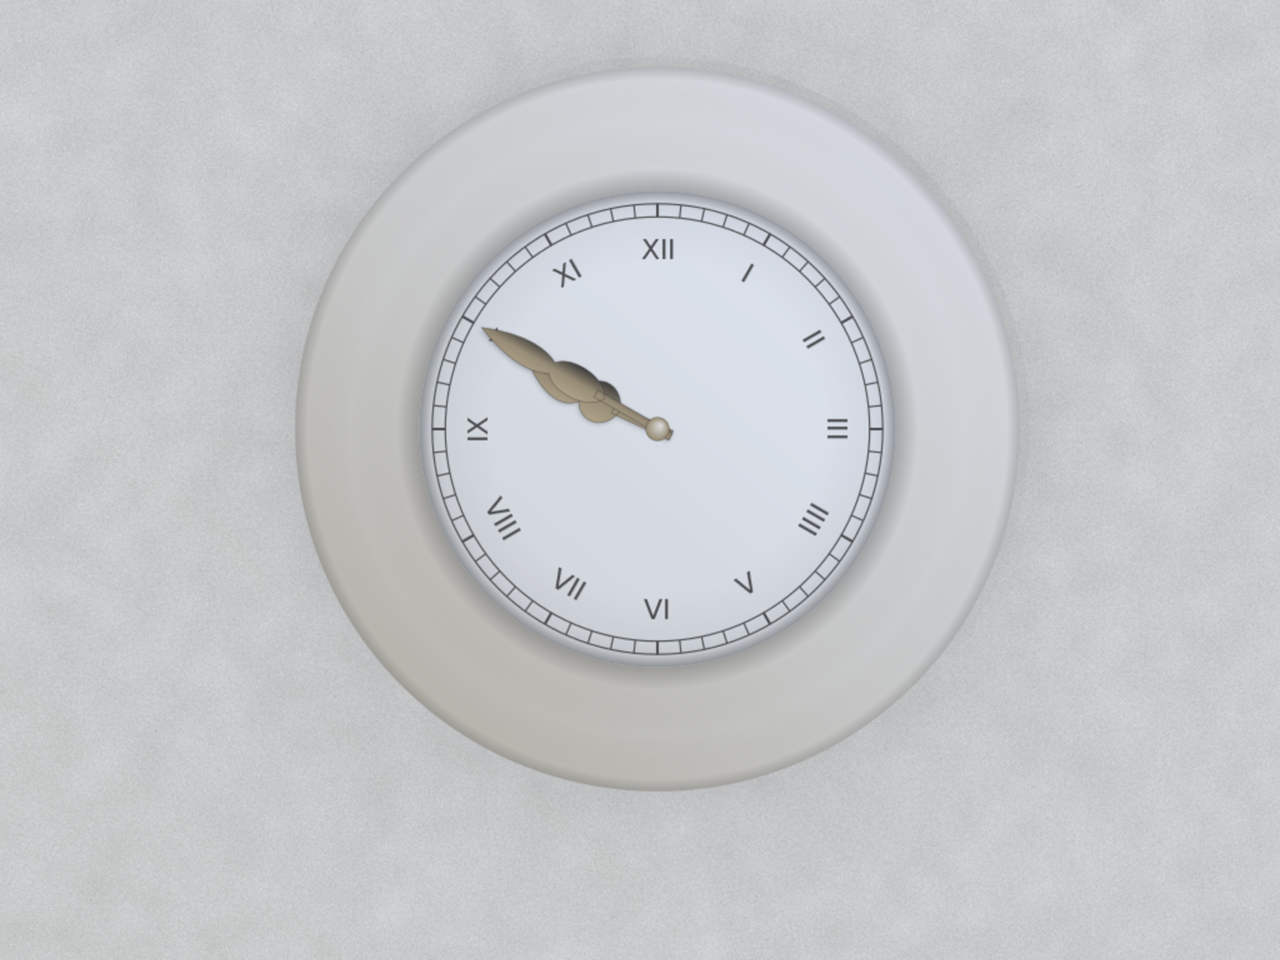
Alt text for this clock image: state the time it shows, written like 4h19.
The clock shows 9h50
